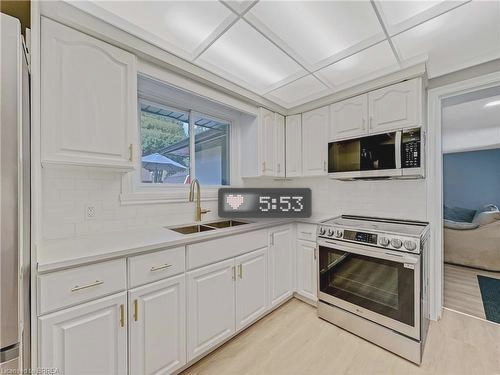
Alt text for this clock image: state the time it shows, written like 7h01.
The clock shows 5h53
